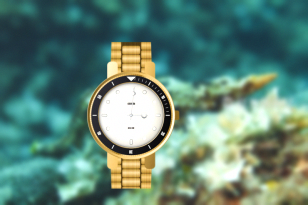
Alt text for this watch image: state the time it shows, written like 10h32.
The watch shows 3h01
